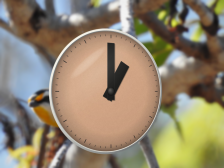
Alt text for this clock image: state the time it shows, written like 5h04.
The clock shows 1h00
